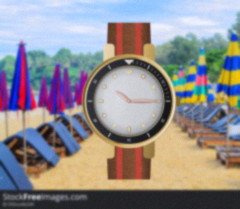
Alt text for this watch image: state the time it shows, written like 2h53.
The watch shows 10h15
